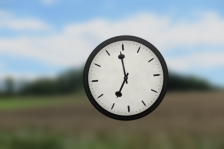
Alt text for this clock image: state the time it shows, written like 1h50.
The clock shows 6h59
